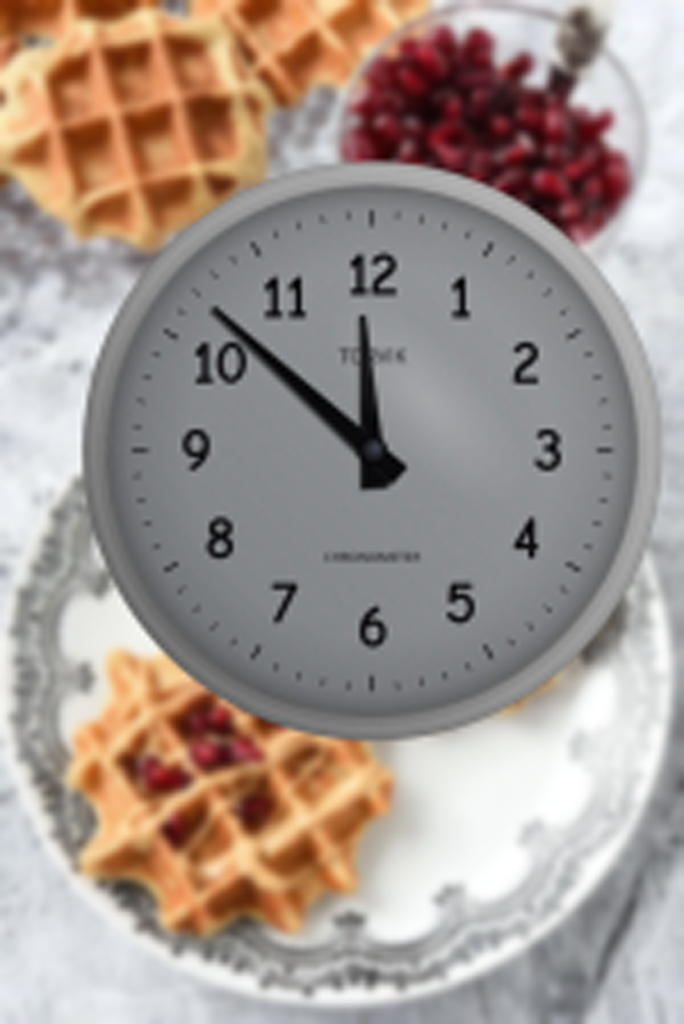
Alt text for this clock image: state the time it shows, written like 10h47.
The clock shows 11h52
